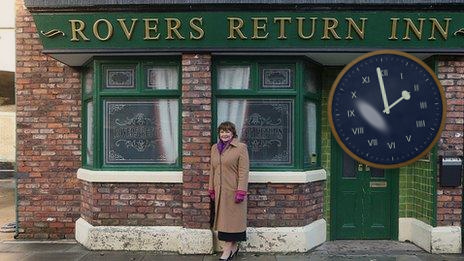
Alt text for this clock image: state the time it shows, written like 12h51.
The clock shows 1h59
